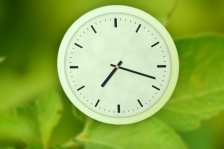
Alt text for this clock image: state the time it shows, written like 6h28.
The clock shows 7h18
